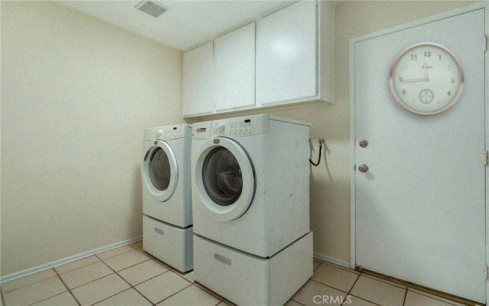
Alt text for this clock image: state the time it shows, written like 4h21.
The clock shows 11h44
